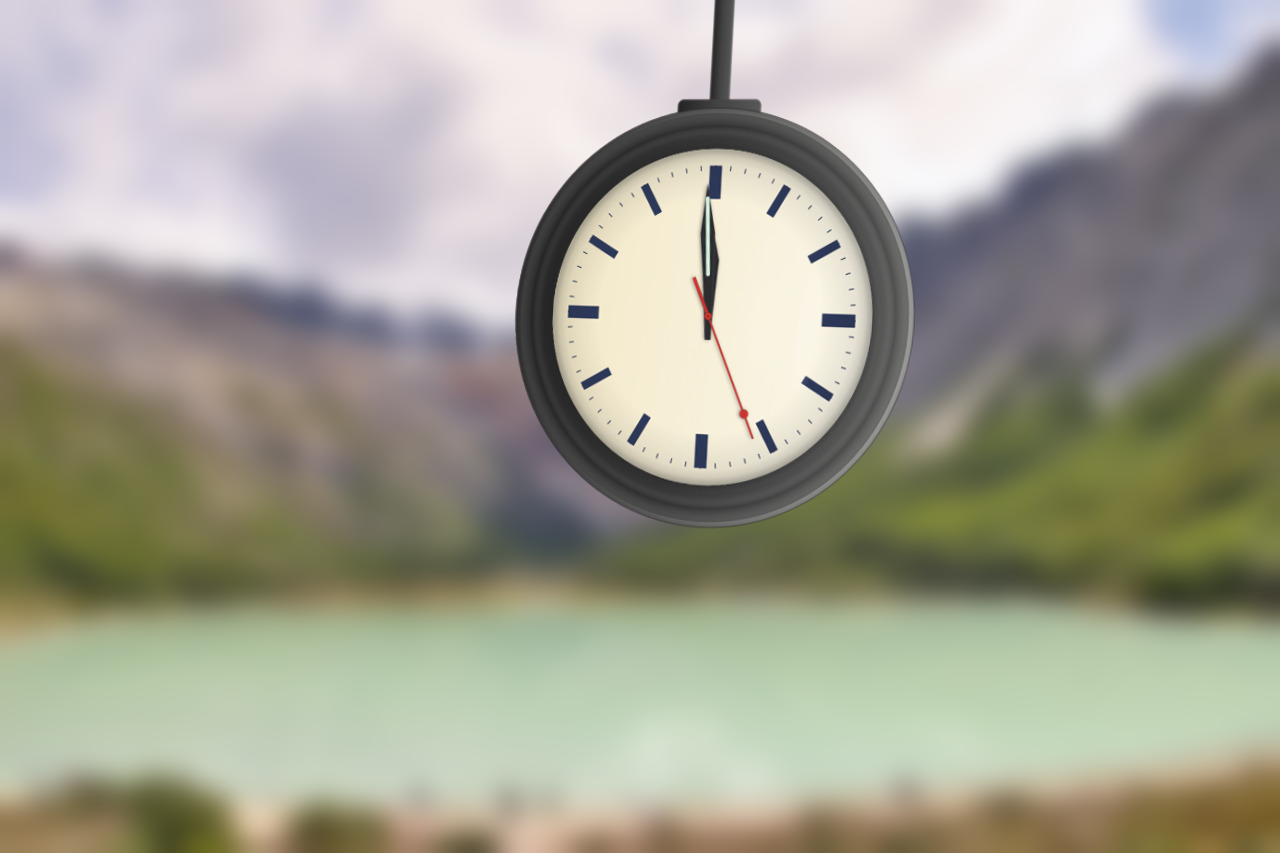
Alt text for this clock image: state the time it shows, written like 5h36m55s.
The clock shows 11h59m26s
